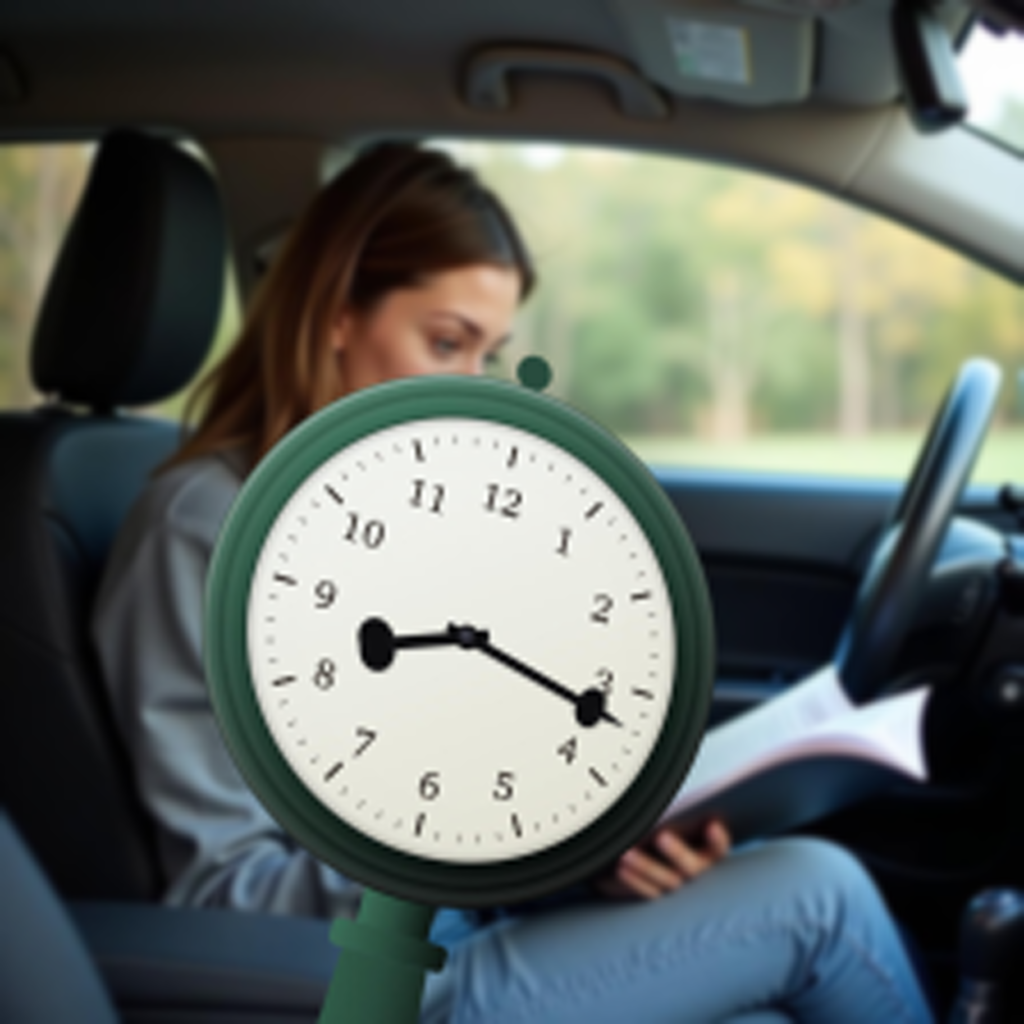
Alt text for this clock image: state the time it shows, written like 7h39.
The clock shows 8h17
